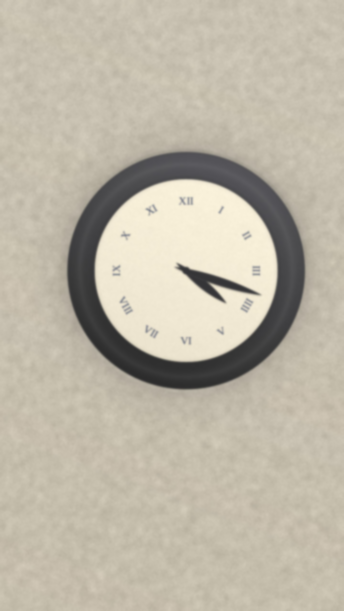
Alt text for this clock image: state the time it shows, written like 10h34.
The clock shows 4h18
